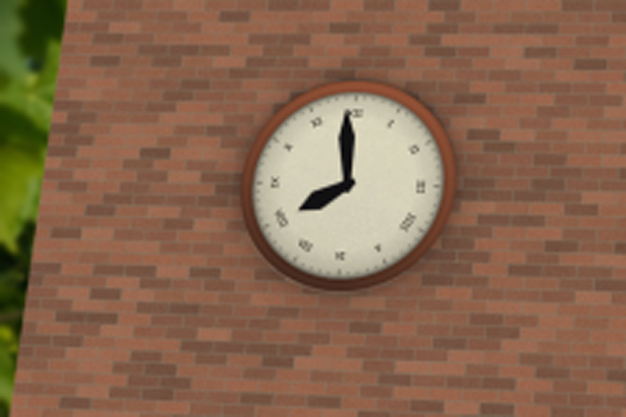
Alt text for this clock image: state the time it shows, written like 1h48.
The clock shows 7h59
